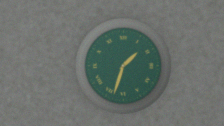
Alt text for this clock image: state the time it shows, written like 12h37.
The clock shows 1h33
